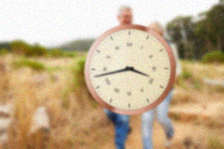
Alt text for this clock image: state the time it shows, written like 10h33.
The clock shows 3h43
